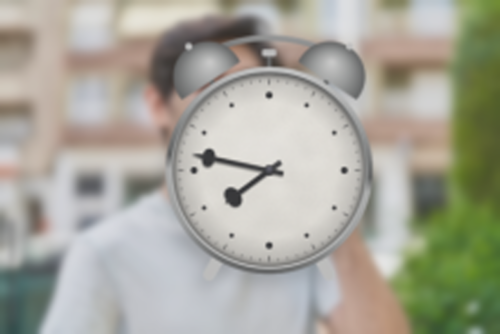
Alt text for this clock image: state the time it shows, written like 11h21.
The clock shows 7h47
